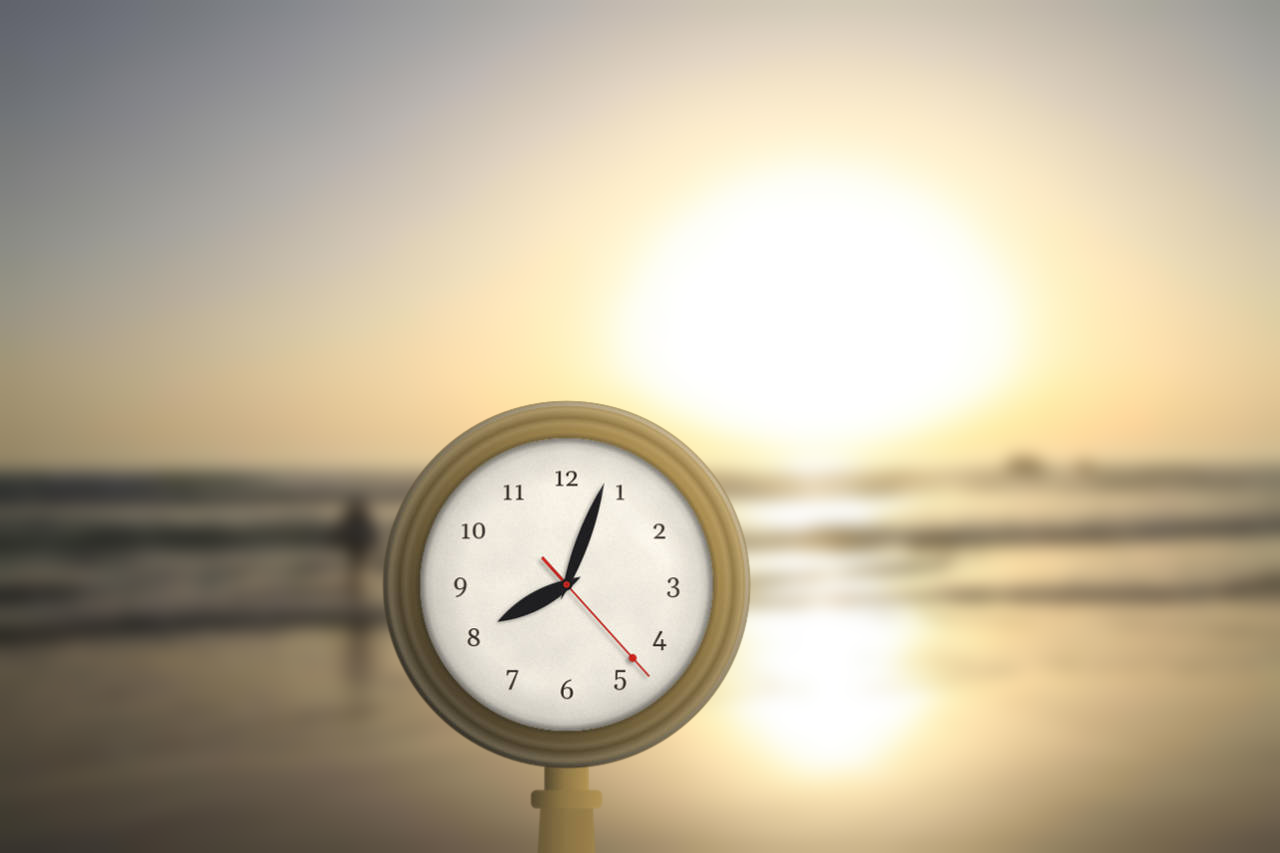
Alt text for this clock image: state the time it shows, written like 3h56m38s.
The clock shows 8h03m23s
